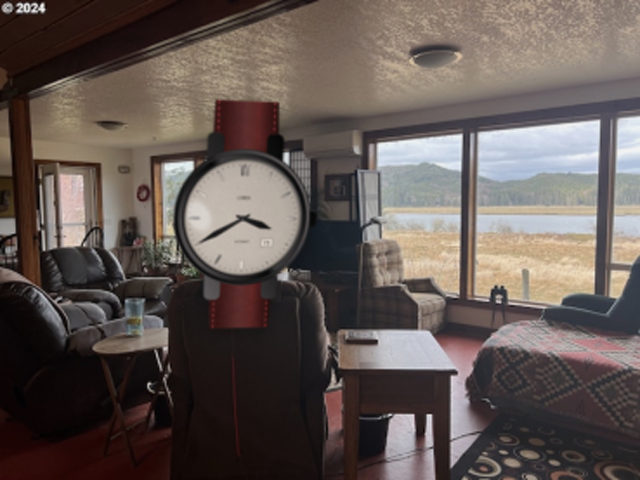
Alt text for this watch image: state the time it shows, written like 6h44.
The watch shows 3h40
